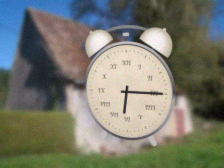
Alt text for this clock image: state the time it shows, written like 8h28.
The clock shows 6h15
